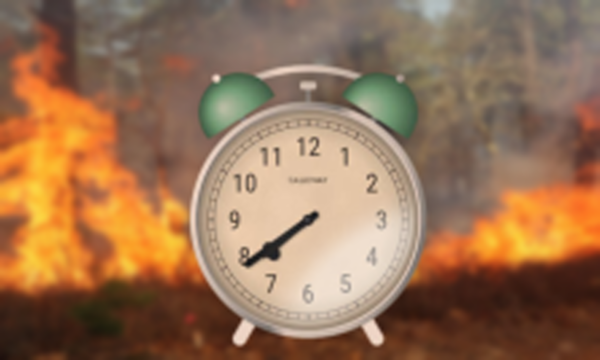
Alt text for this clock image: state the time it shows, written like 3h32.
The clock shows 7h39
